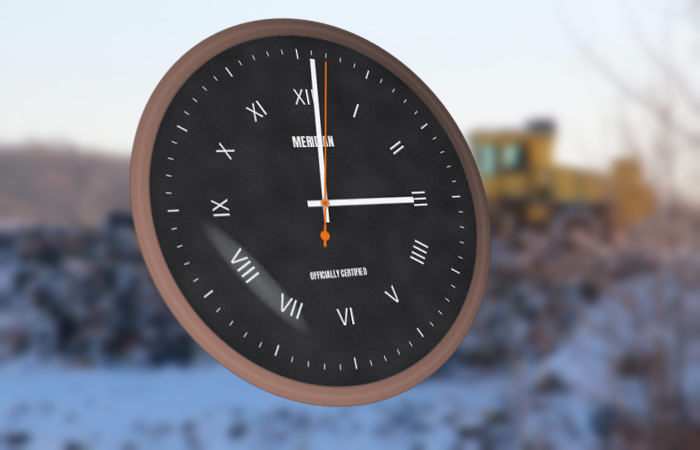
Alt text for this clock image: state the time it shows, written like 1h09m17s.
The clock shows 3h01m02s
